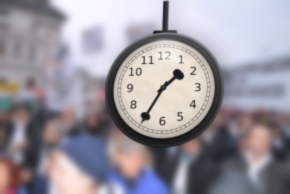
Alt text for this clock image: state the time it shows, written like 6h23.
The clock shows 1h35
